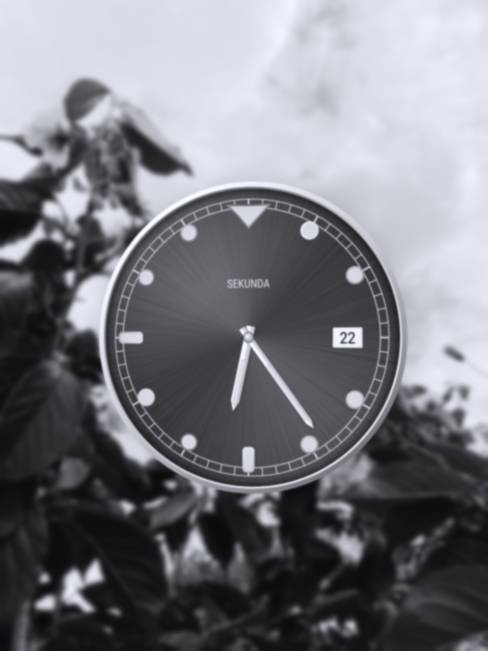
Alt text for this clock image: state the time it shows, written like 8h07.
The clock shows 6h24
